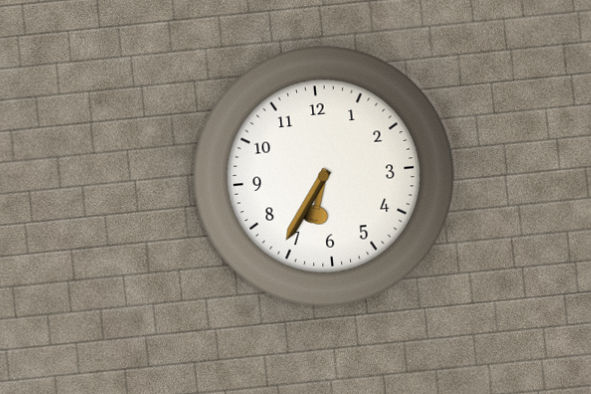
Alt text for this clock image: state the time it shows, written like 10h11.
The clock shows 6h36
